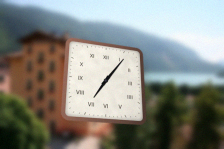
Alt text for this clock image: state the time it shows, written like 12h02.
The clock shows 7h06
